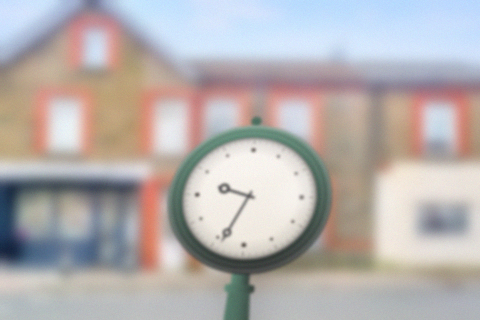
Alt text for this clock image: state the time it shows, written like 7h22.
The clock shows 9h34
